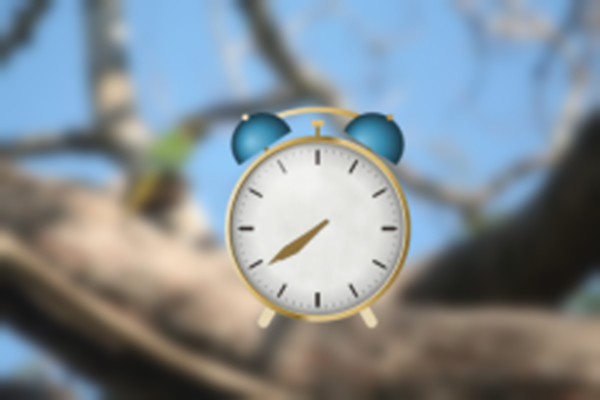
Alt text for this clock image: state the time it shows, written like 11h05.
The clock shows 7h39
